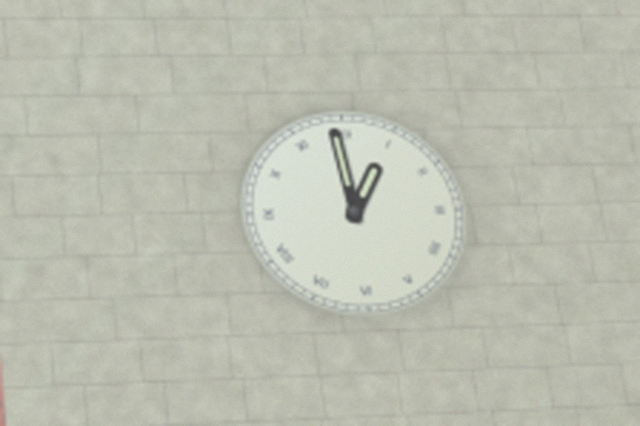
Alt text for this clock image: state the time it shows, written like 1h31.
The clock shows 12h59
